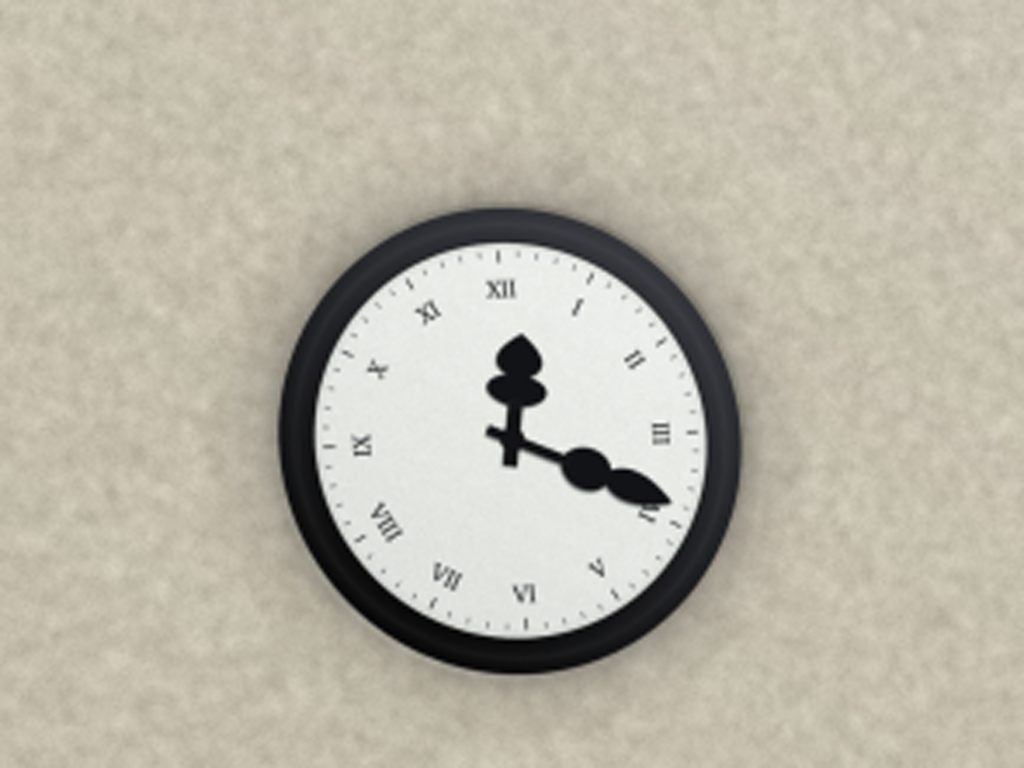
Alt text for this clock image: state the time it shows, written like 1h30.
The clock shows 12h19
